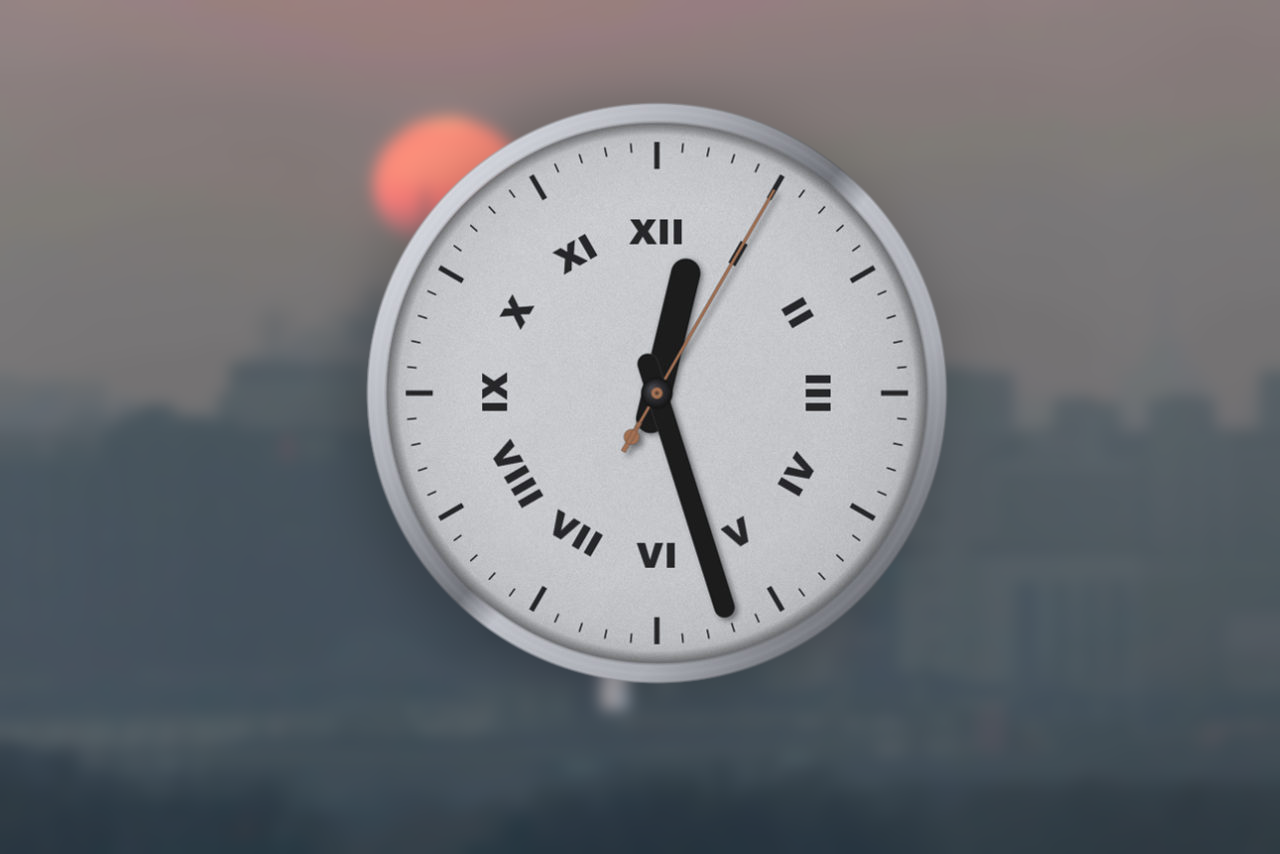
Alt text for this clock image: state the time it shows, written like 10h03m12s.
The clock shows 12h27m05s
